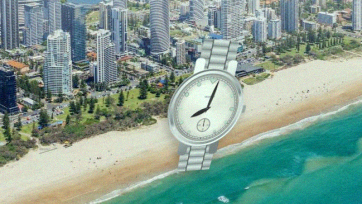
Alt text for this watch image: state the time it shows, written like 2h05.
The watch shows 8h02
